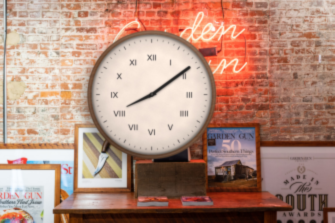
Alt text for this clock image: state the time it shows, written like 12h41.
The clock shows 8h09
